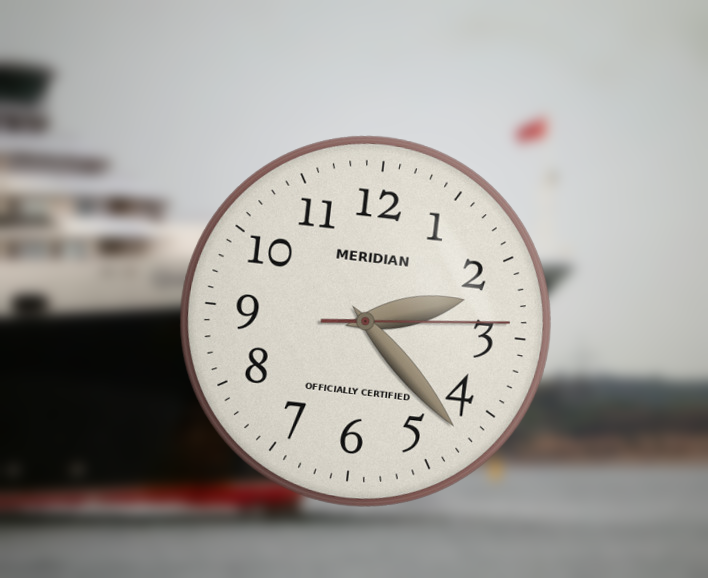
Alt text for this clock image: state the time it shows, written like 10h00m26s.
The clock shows 2h22m14s
